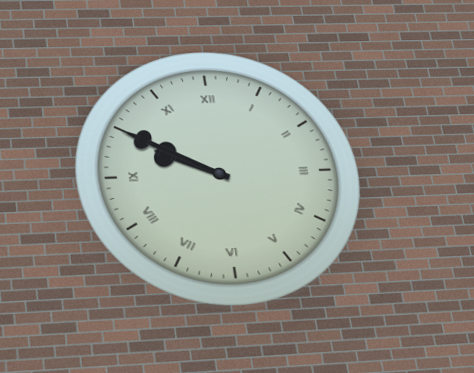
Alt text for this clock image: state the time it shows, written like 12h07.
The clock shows 9h50
